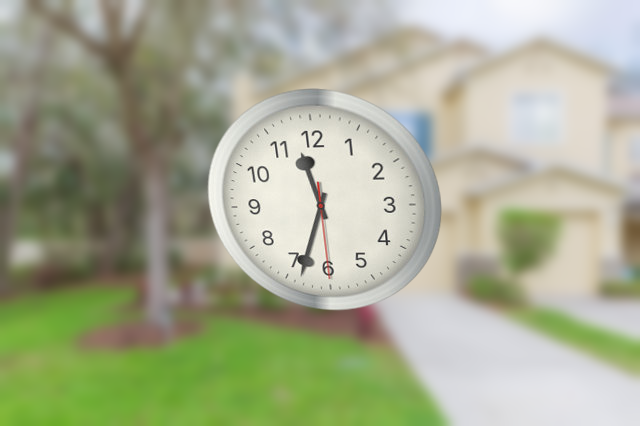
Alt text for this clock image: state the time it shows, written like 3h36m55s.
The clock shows 11h33m30s
